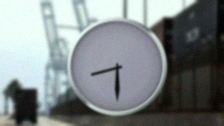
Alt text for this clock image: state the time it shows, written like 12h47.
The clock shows 8h30
